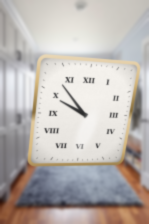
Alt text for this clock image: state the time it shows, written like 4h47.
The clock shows 9h53
